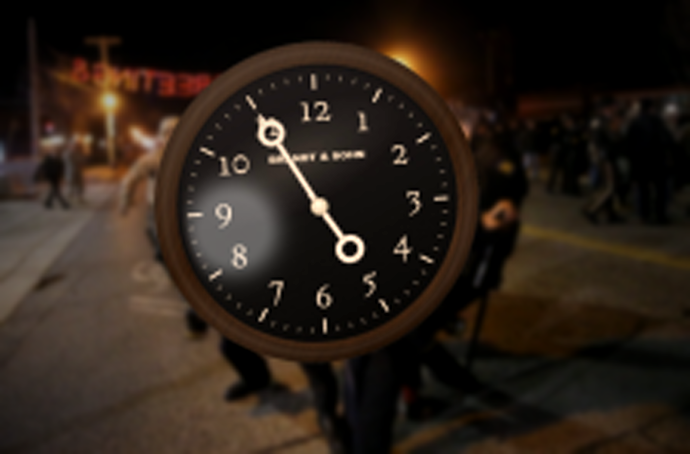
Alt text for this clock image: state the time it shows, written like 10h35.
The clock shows 4h55
